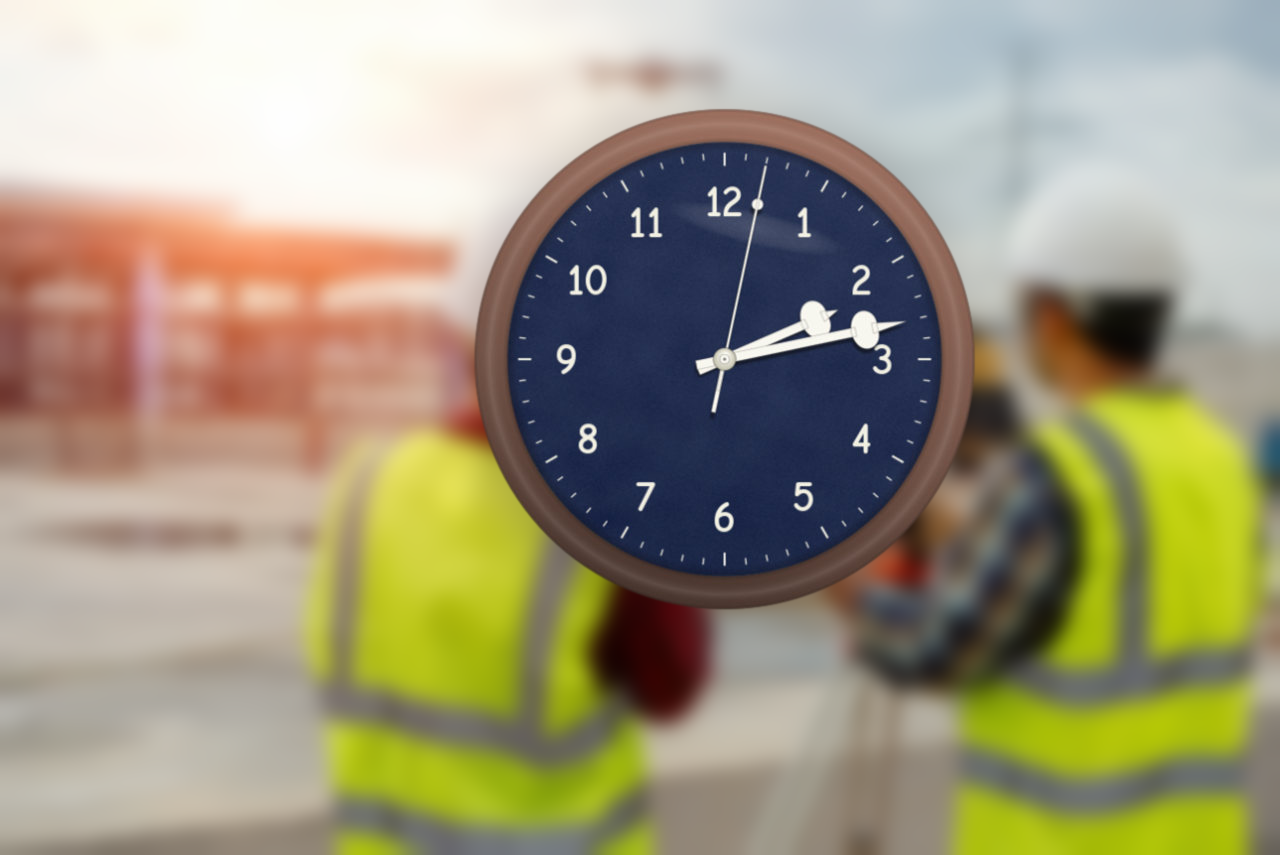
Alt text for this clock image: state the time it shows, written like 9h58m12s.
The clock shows 2h13m02s
